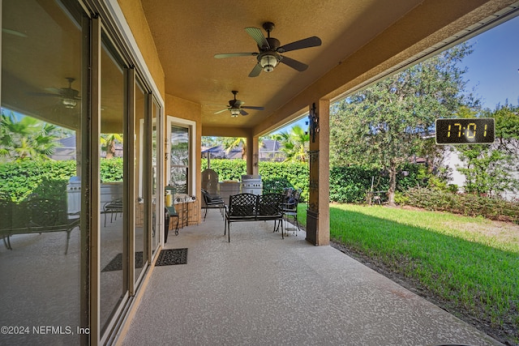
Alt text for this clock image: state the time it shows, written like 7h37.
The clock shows 17h01
